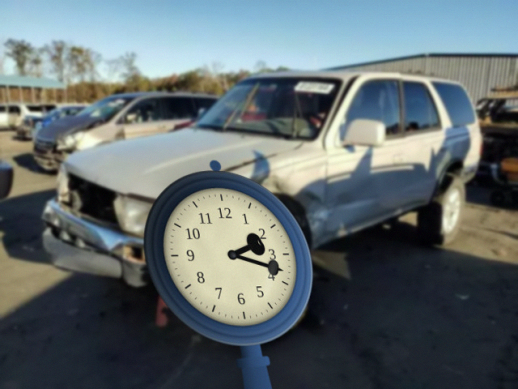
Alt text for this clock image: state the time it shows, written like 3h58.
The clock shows 2h18
